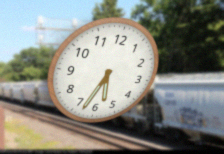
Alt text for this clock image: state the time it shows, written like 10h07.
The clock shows 5h33
